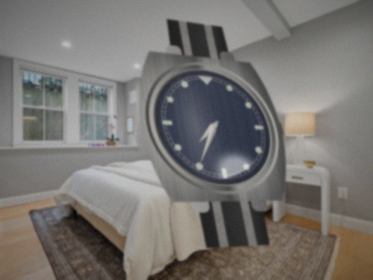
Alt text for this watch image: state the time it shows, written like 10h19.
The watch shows 7h35
